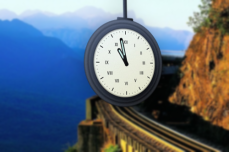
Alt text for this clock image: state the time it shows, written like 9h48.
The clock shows 10h58
